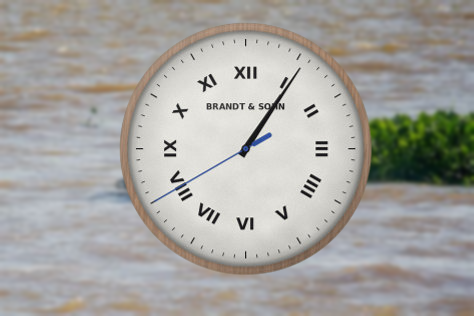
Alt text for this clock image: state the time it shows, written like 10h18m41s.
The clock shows 1h05m40s
